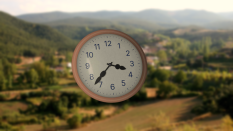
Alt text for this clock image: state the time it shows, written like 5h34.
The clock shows 3h37
